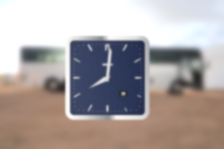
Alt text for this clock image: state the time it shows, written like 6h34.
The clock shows 8h01
